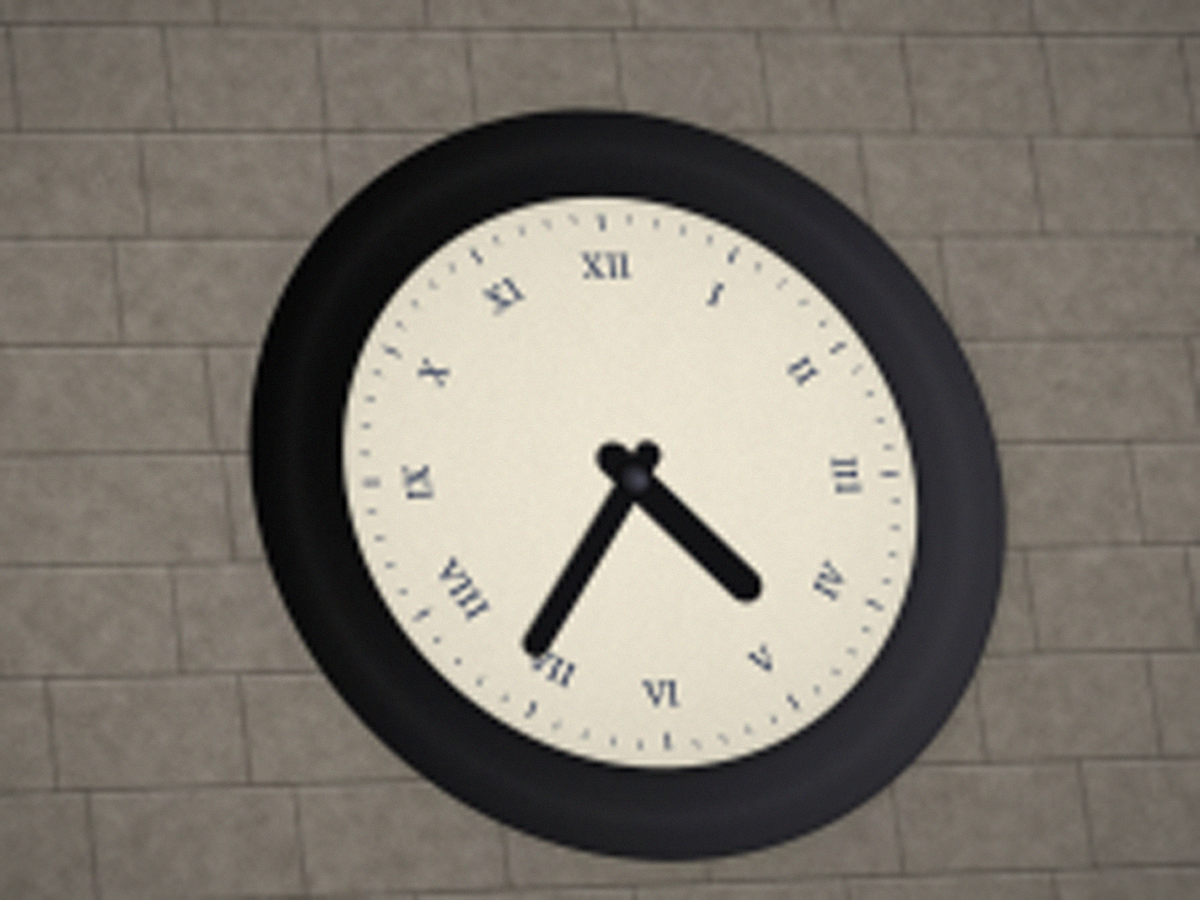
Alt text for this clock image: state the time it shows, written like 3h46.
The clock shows 4h36
